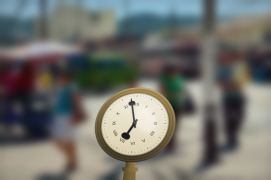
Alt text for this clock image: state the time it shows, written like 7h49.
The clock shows 6h58
